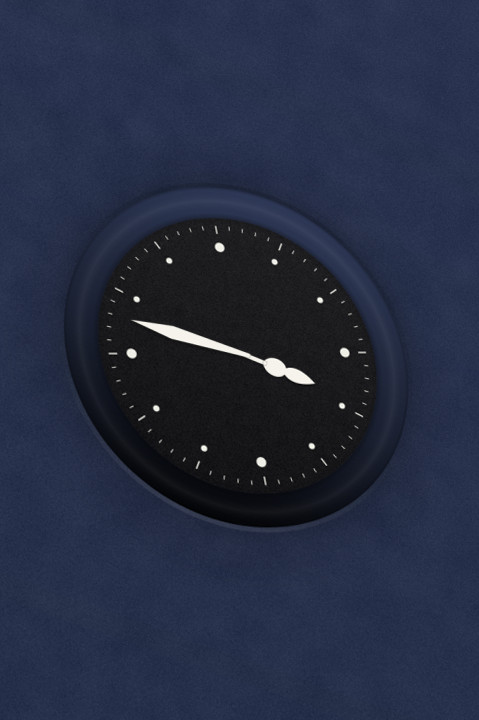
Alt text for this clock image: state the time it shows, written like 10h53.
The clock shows 3h48
